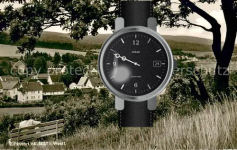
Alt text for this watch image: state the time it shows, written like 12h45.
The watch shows 9h49
